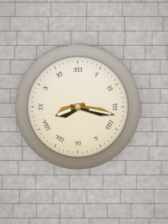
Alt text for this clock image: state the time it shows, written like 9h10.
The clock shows 8h17
